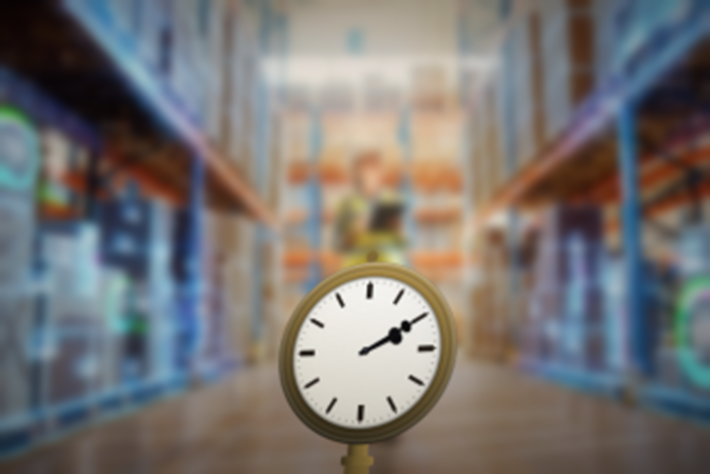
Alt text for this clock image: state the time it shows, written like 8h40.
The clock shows 2h10
